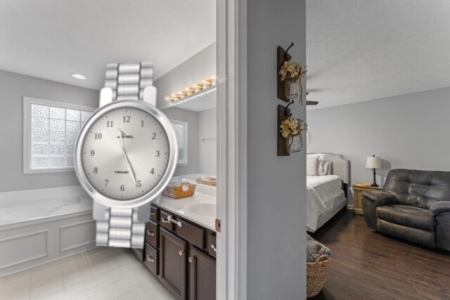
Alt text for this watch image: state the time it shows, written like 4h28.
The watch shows 11h26
